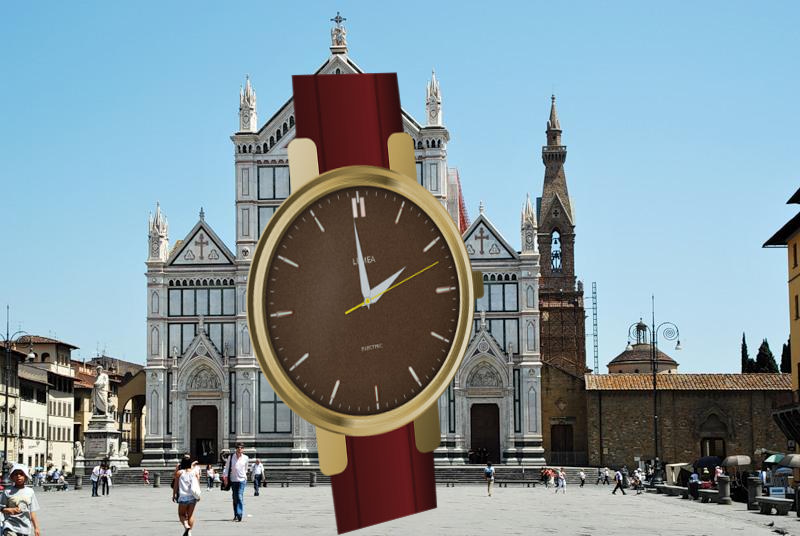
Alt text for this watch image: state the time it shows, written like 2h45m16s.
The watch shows 1h59m12s
